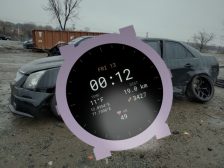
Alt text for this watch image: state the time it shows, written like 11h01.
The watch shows 0h12
